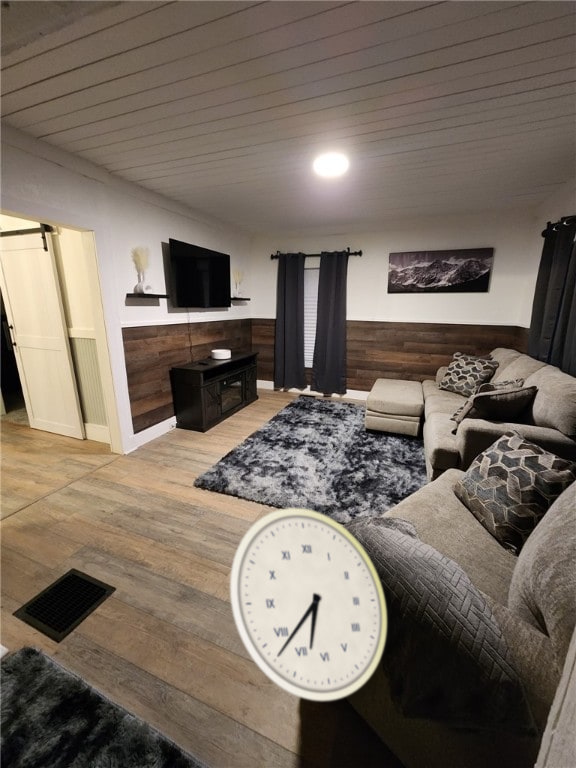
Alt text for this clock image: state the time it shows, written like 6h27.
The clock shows 6h38
